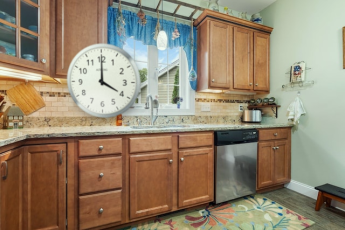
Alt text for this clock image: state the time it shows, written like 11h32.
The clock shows 4h00
